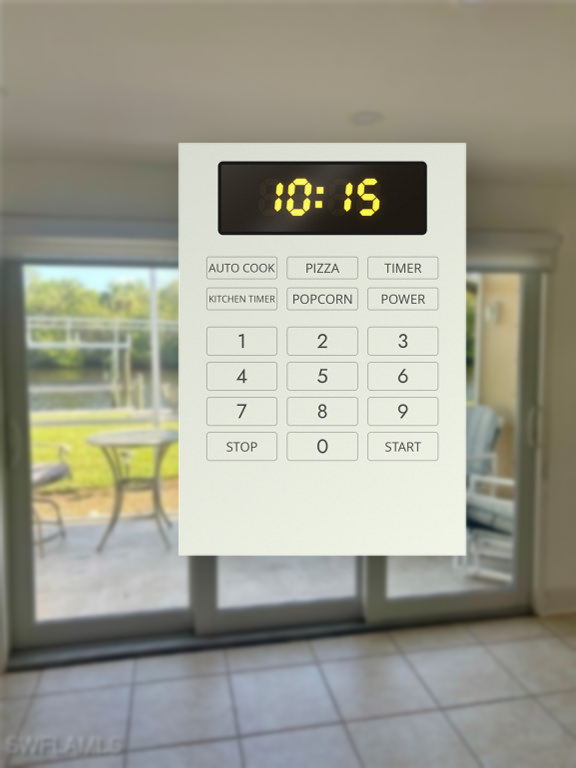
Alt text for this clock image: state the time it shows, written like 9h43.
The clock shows 10h15
